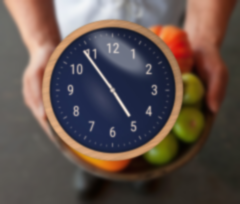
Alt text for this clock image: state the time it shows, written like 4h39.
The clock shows 4h54
